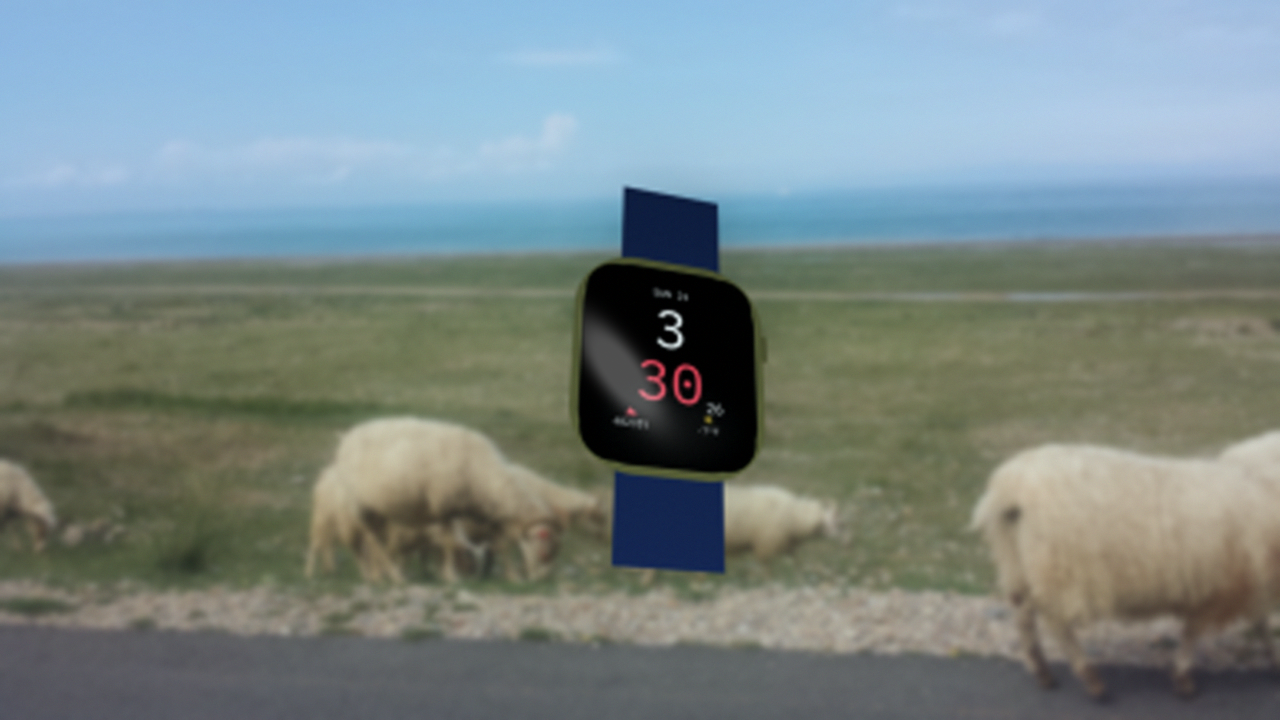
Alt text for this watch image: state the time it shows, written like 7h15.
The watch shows 3h30
